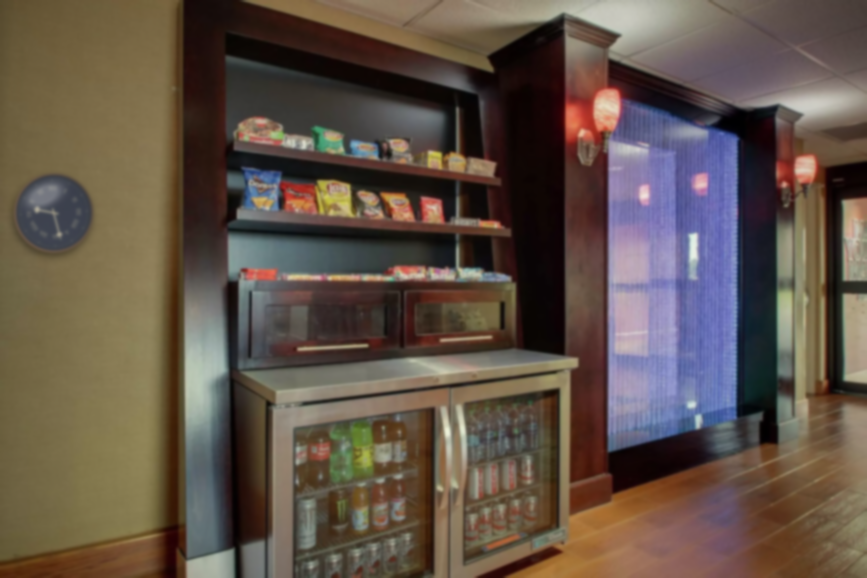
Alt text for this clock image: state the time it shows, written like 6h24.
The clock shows 9h28
